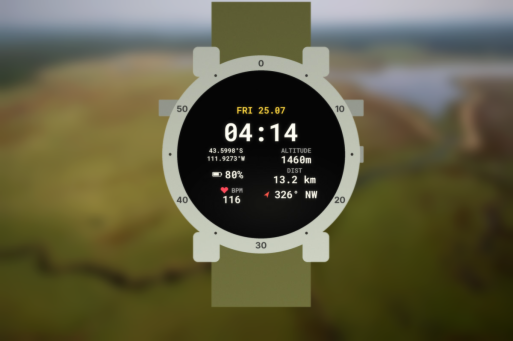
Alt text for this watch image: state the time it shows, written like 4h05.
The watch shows 4h14
